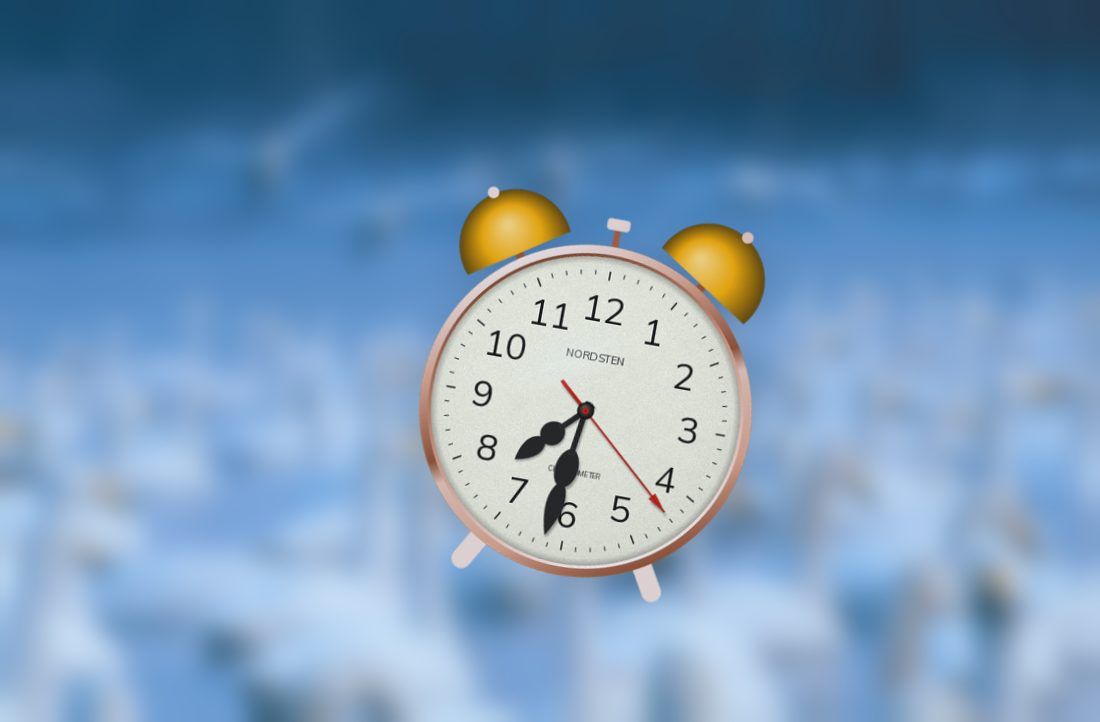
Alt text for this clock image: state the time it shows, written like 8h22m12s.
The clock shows 7h31m22s
